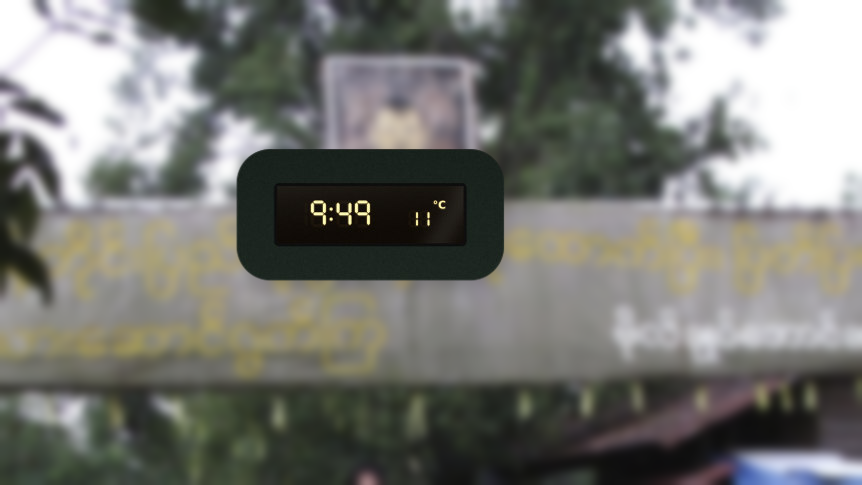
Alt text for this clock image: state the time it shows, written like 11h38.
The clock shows 9h49
